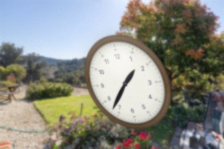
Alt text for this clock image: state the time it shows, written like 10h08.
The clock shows 1h37
